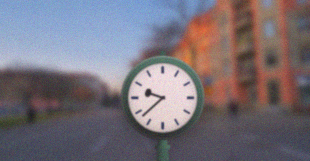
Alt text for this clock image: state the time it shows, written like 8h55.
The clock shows 9h38
